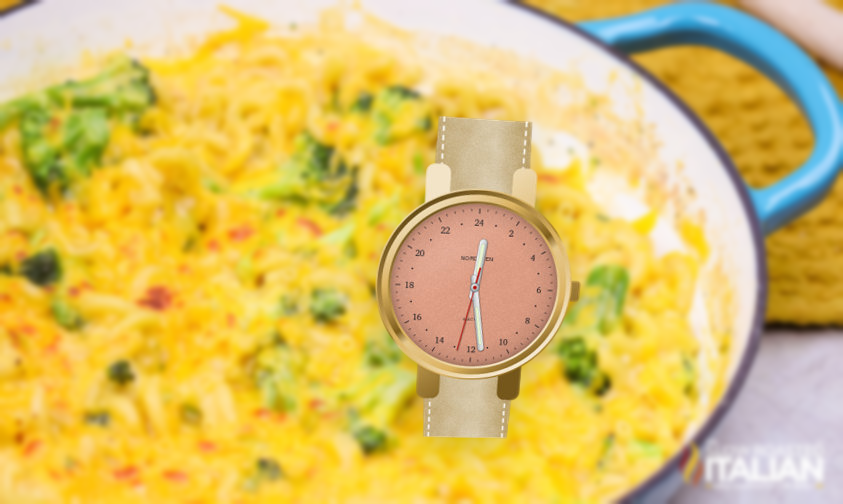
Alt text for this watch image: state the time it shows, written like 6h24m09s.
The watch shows 0h28m32s
